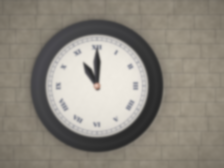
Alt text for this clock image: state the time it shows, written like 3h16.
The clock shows 11h00
